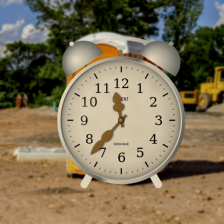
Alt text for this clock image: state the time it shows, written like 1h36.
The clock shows 11h37
